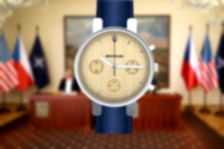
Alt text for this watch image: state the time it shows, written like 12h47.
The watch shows 10h15
